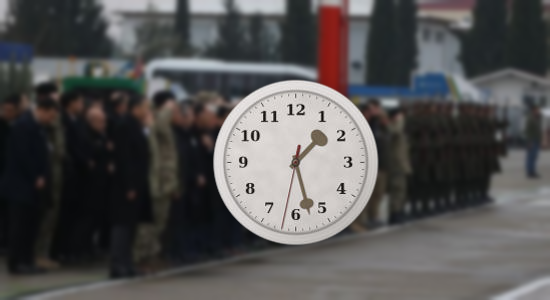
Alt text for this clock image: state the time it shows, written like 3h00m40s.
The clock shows 1h27m32s
